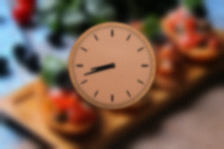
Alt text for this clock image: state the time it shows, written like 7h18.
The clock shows 8h42
